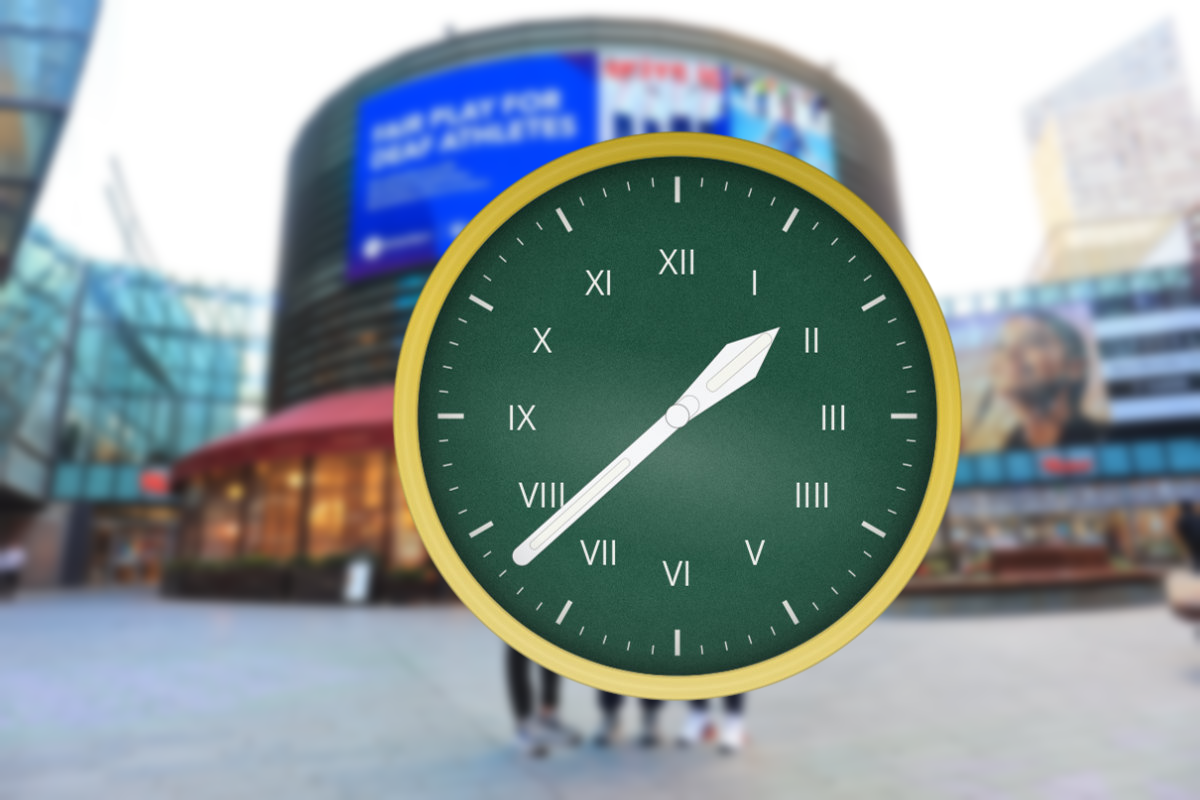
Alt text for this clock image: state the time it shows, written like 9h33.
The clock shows 1h38
